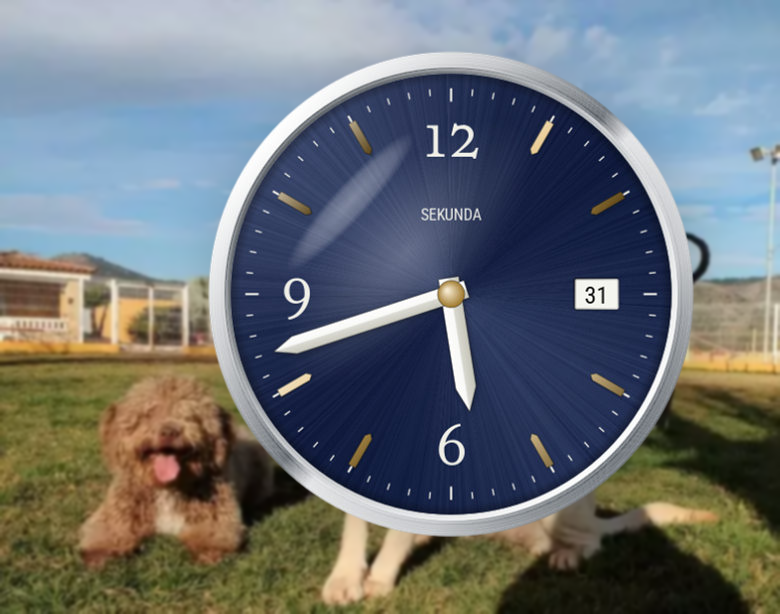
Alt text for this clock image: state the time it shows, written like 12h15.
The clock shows 5h42
